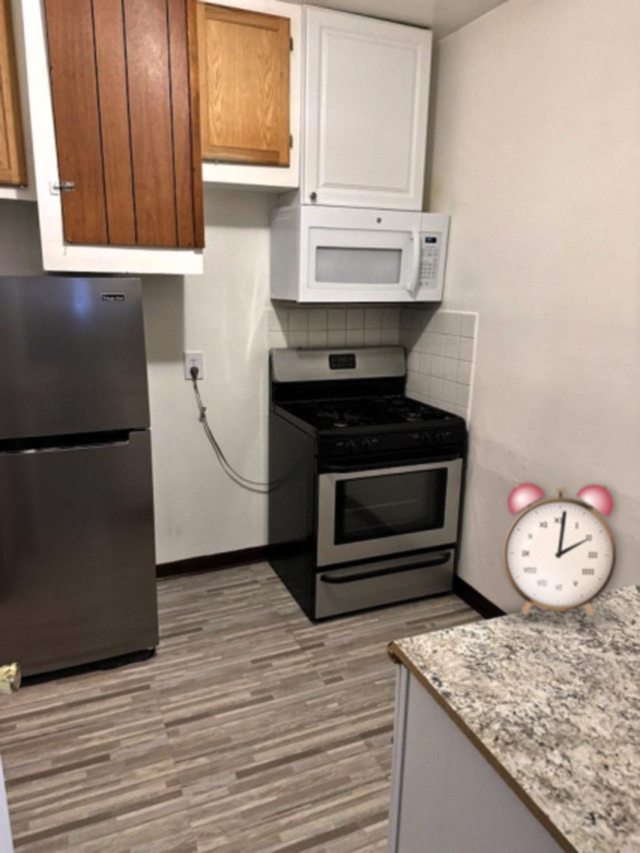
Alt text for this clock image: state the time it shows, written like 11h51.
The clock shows 2h01
